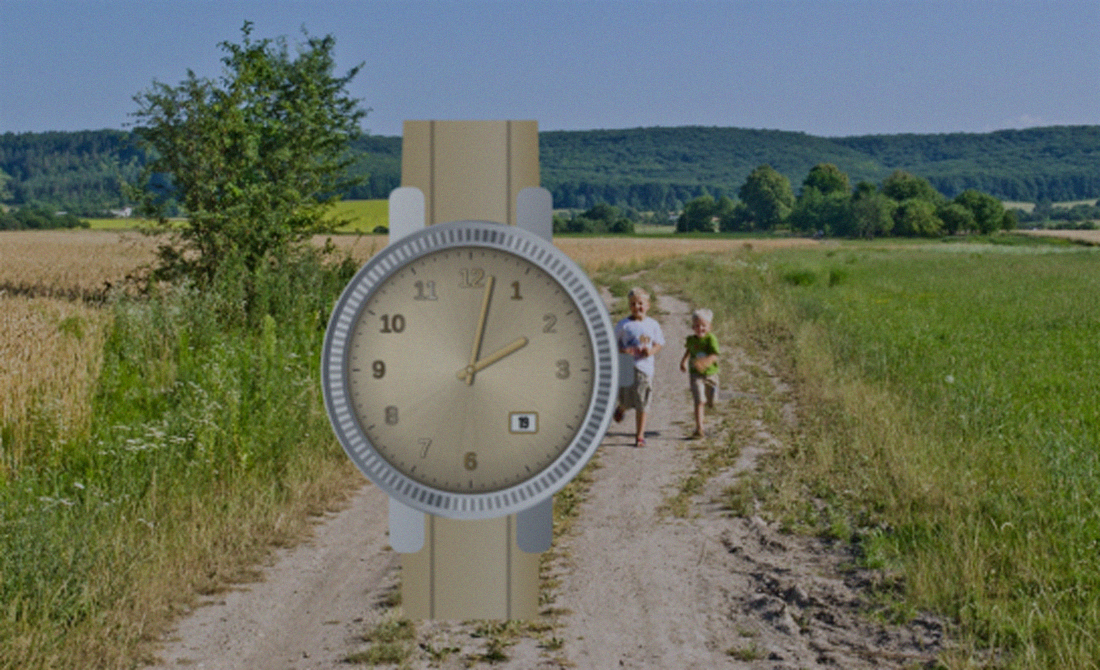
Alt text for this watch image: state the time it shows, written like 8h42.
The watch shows 2h02
